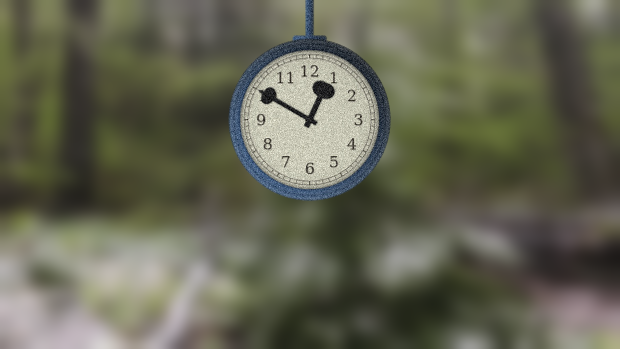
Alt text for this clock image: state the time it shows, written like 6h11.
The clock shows 12h50
